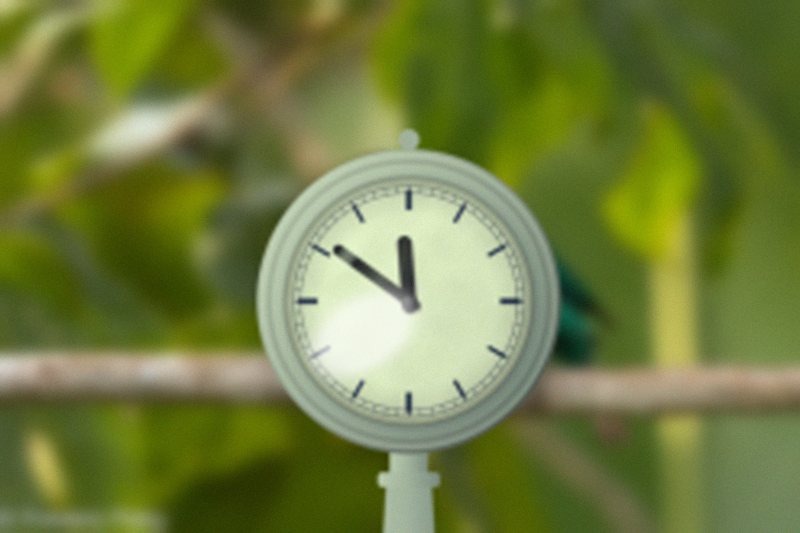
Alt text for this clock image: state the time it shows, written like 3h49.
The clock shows 11h51
